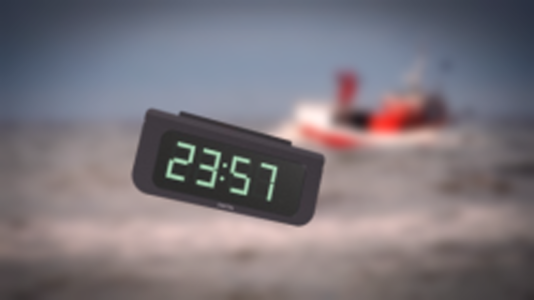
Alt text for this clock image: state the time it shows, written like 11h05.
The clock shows 23h57
